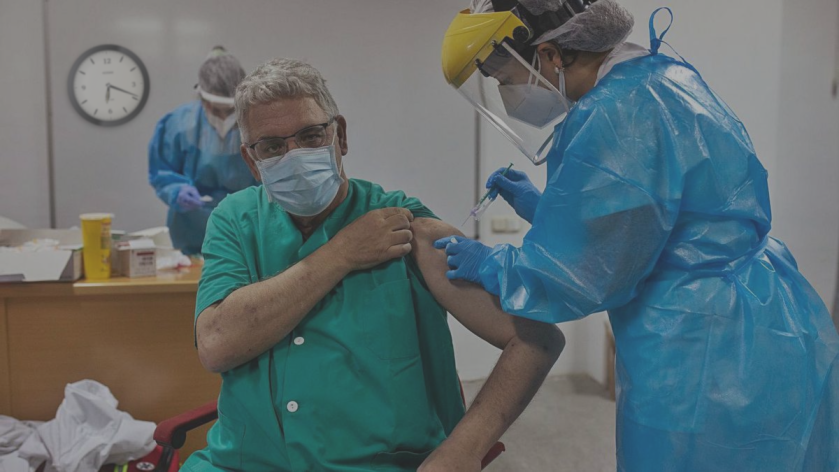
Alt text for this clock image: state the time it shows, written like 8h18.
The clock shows 6h19
